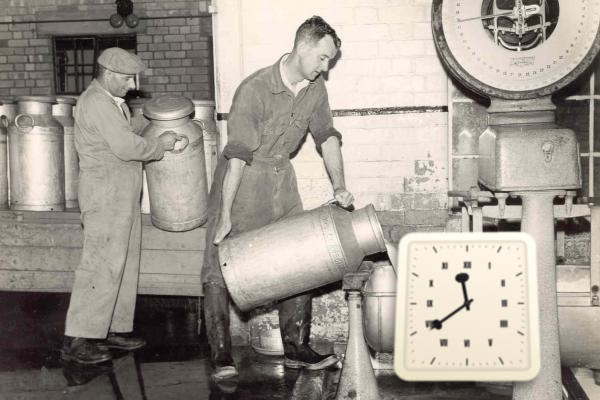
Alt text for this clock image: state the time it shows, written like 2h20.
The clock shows 11h39
